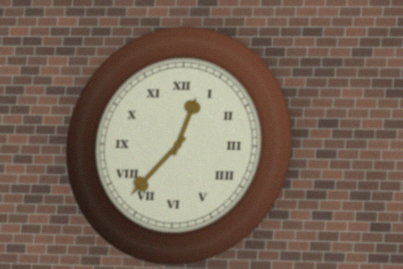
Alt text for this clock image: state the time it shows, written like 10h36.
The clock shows 12h37
